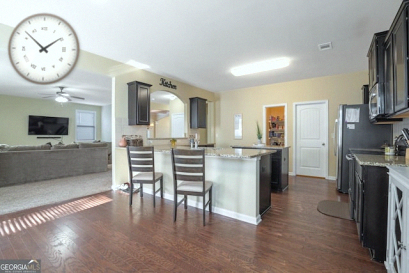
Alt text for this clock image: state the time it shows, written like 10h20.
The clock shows 1h52
